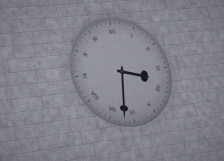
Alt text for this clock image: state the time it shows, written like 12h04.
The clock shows 3h32
